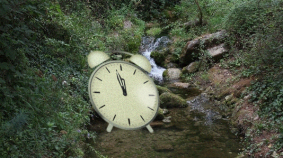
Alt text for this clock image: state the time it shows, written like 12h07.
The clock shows 11h58
